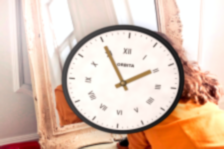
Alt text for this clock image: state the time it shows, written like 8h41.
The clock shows 1h55
